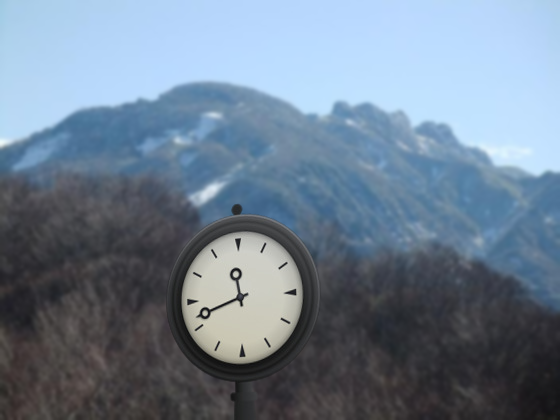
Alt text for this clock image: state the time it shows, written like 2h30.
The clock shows 11h42
